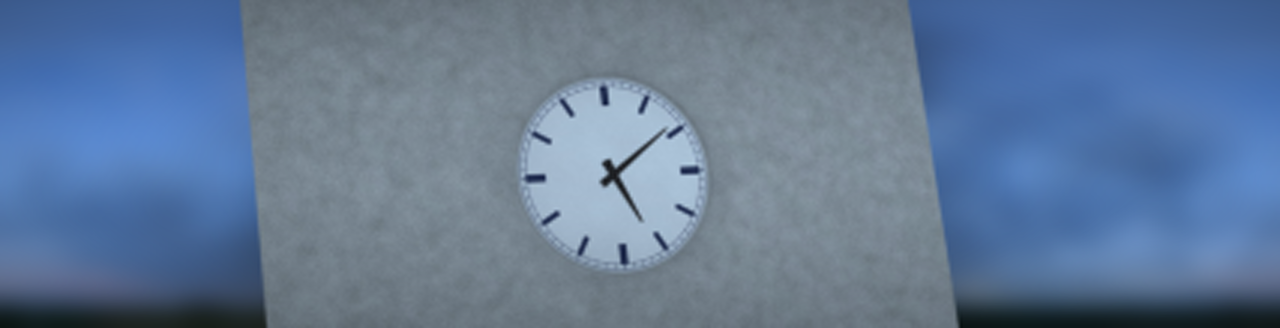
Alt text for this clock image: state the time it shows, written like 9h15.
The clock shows 5h09
